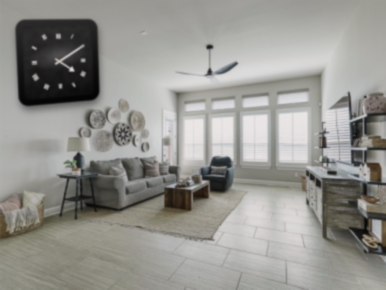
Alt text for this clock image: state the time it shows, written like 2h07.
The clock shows 4h10
